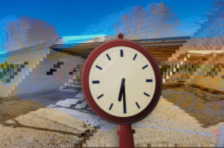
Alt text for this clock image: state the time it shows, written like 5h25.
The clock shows 6h30
